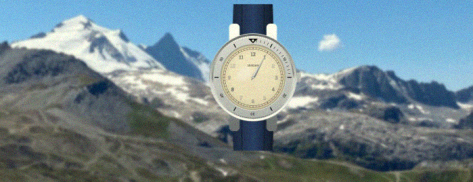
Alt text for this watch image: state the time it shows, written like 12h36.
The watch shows 1h05
